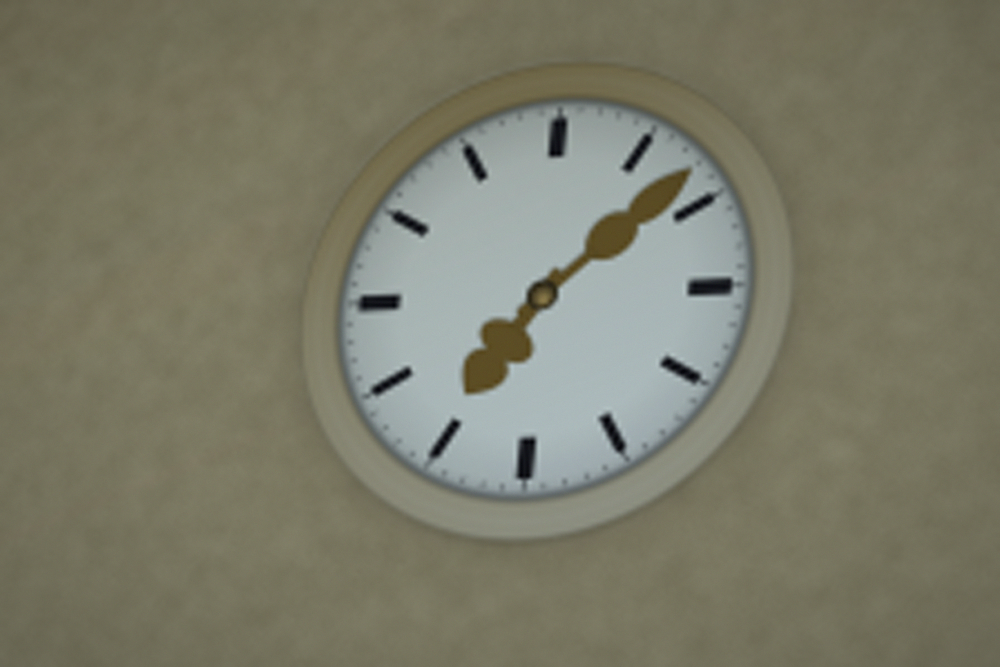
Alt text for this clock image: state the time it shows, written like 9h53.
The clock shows 7h08
